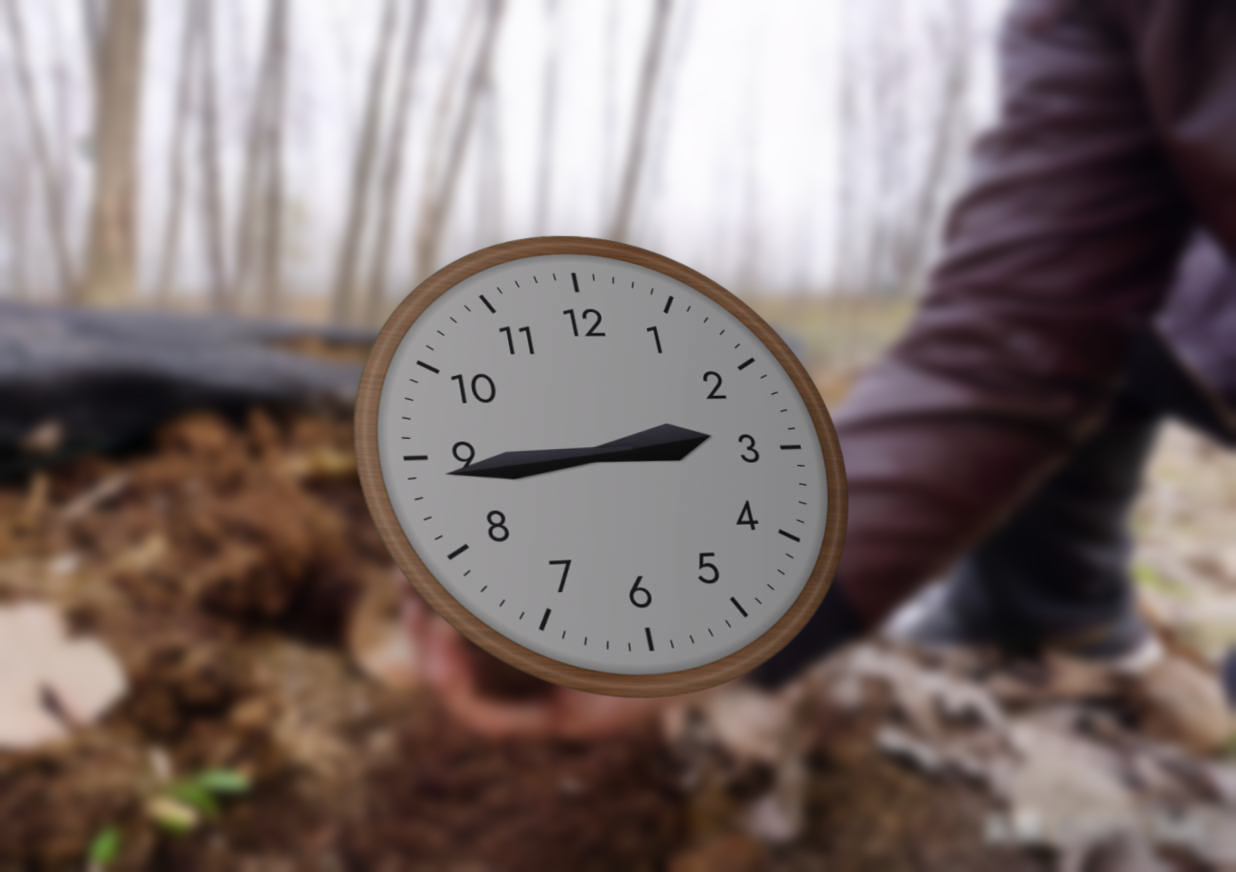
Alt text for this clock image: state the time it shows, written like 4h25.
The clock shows 2h44
